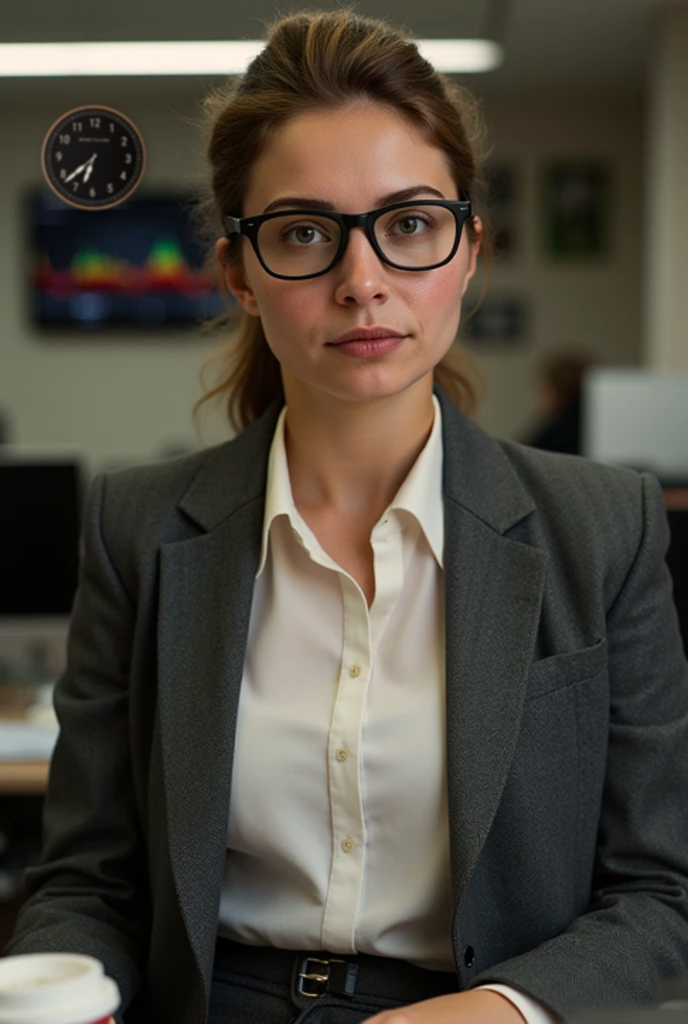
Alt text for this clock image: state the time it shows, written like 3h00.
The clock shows 6h38
